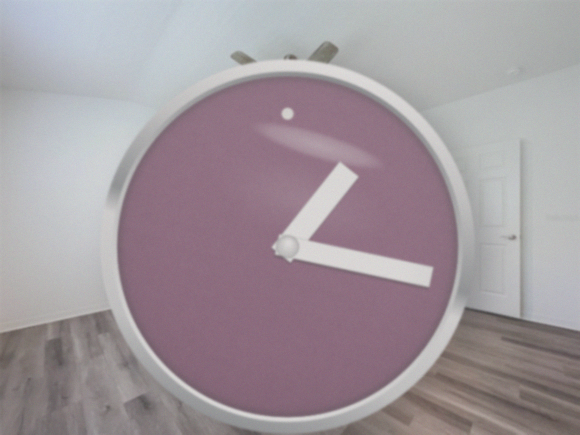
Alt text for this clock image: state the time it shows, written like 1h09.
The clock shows 1h17
